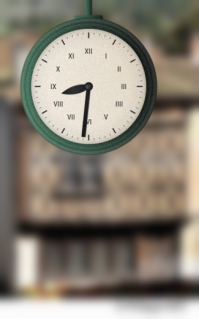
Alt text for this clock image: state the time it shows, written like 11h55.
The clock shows 8h31
